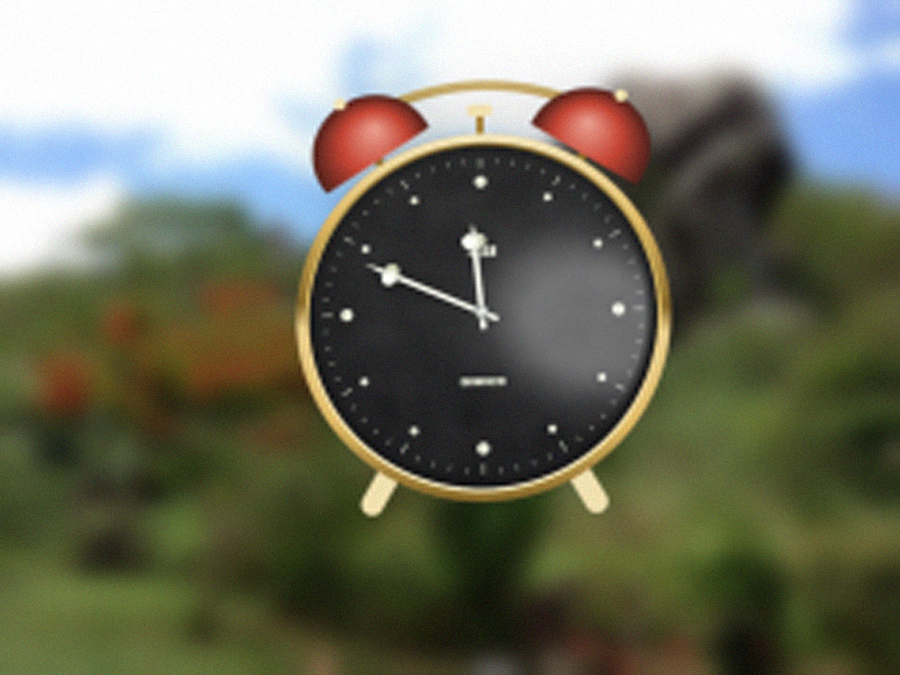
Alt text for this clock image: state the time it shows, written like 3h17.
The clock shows 11h49
